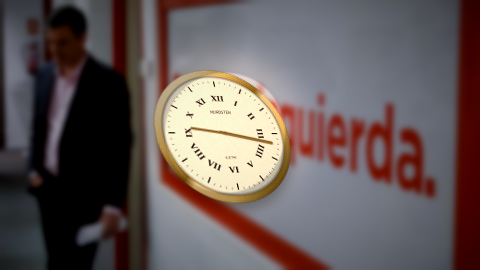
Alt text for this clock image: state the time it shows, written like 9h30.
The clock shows 9h17
